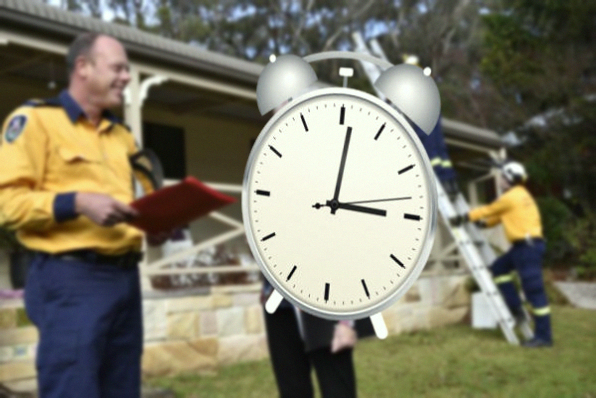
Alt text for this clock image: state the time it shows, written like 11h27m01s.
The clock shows 3h01m13s
